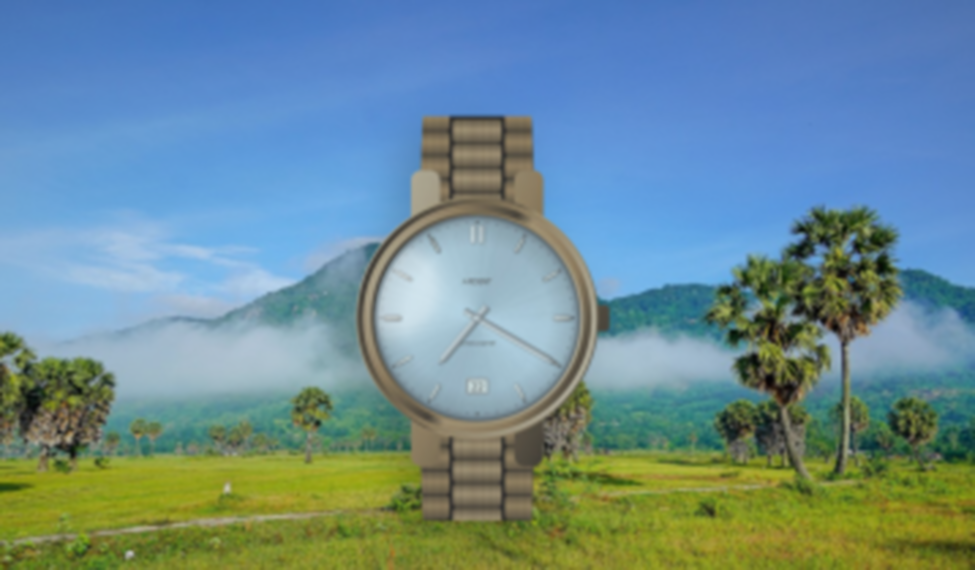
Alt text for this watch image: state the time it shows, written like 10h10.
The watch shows 7h20
